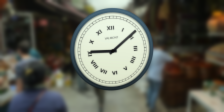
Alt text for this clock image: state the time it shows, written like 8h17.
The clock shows 9h09
